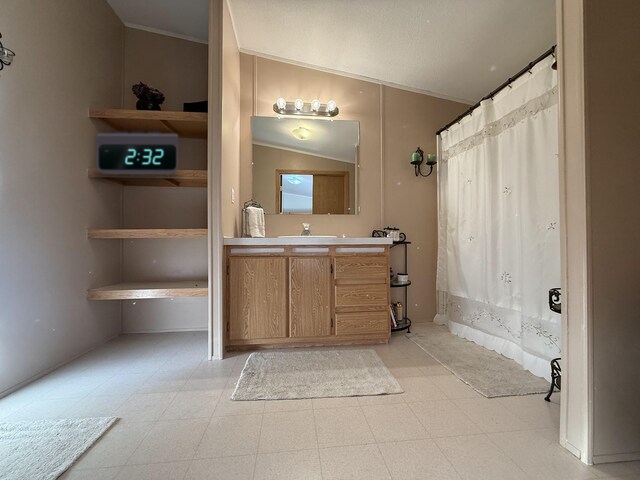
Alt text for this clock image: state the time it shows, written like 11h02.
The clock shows 2h32
